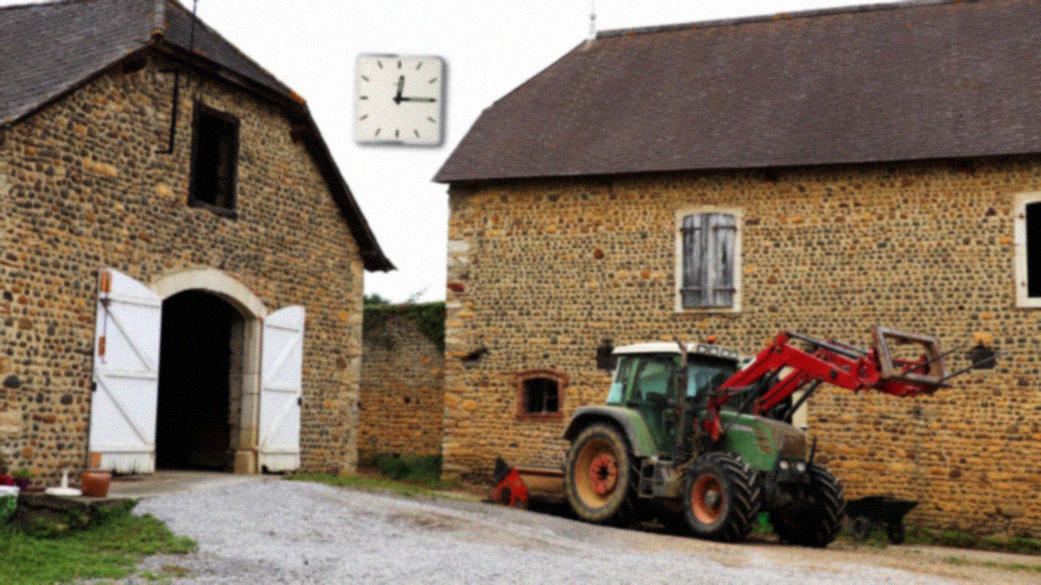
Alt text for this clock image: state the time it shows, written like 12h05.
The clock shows 12h15
